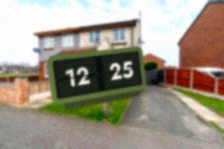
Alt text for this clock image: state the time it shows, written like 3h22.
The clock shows 12h25
